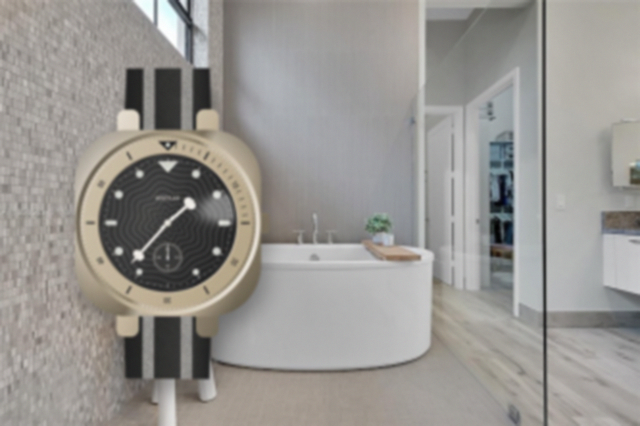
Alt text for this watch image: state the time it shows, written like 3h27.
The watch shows 1h37
